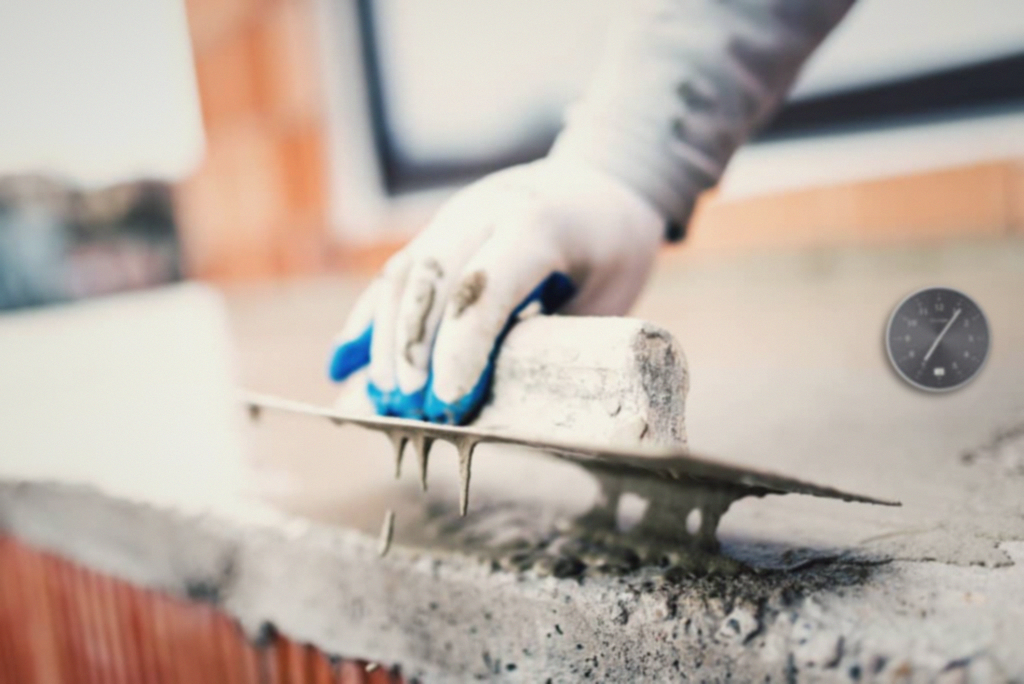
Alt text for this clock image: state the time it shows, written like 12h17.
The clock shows 7h06
